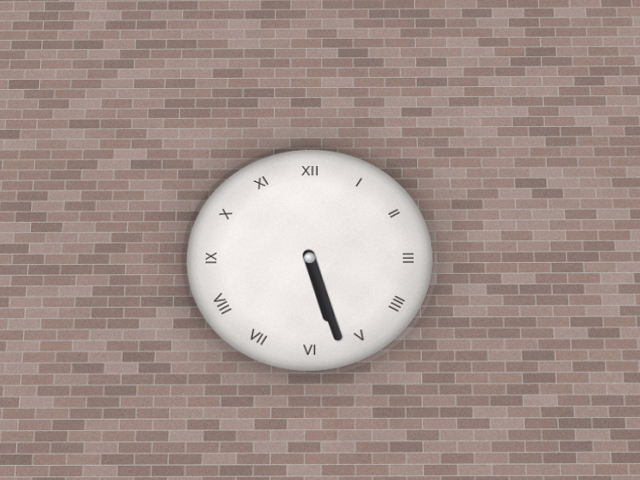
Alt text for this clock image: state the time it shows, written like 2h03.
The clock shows 5h27
